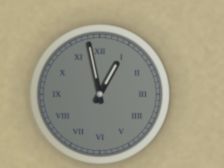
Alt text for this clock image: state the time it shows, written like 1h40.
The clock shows 12h58
